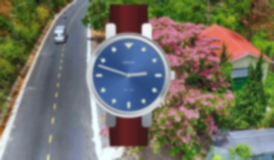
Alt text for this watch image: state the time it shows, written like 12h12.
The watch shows 2h48
